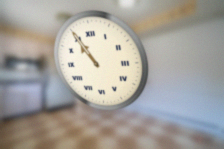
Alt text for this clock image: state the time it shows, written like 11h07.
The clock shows 10h55
